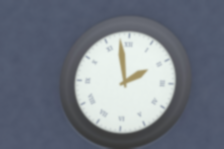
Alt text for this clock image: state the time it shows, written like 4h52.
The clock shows 1h58
